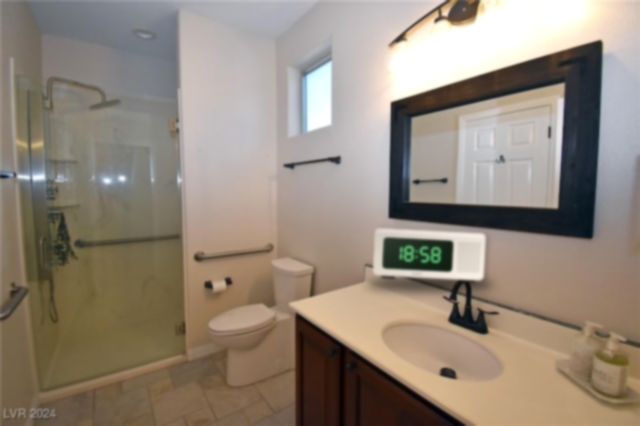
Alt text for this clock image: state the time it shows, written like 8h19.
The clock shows 18h58
